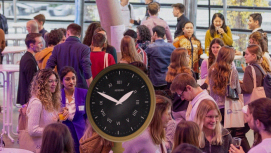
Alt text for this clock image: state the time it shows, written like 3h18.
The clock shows 1h49
